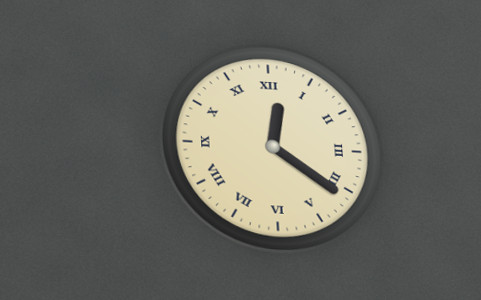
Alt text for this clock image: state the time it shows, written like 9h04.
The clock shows 12h21
